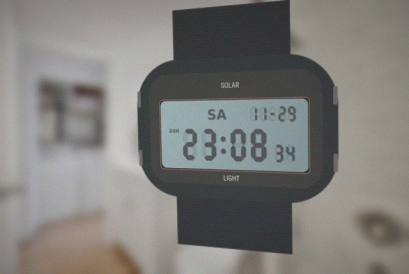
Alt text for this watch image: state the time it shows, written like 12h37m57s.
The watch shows 23h08m34s
